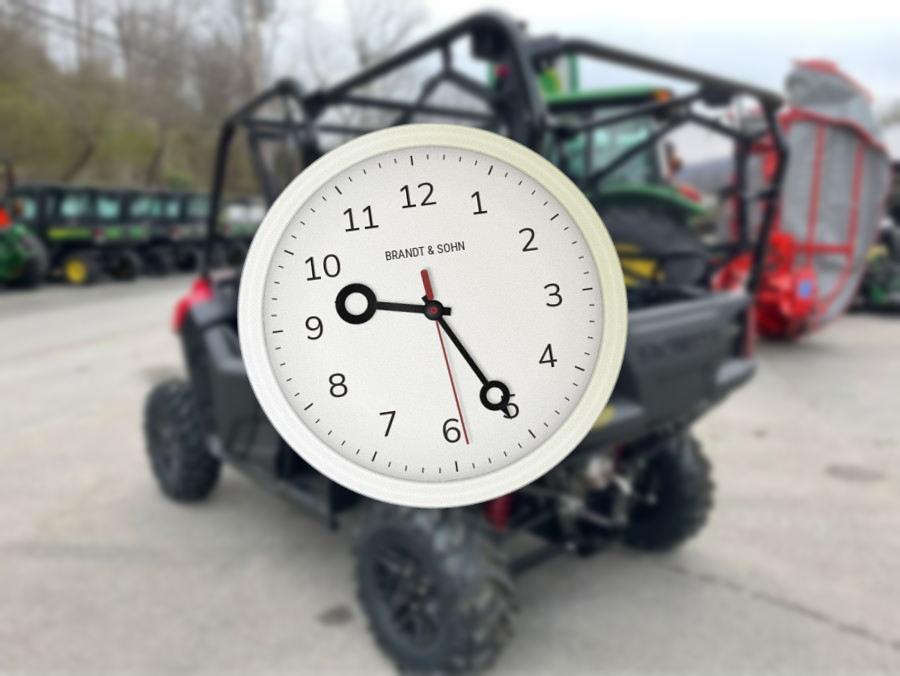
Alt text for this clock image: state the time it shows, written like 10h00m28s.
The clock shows 9h25m29s
